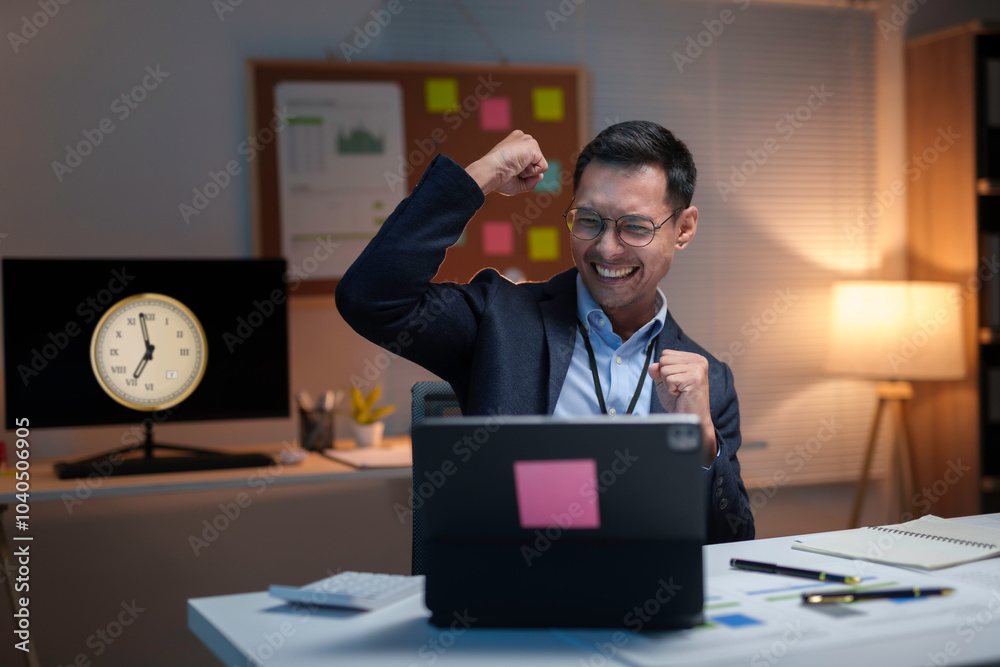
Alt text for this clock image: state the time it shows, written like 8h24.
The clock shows 6h58
